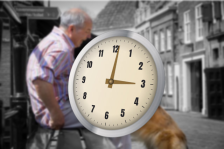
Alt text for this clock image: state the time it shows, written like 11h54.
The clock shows 3h01
